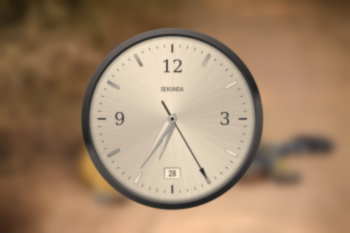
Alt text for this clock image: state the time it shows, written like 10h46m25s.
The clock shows 6h35m25s
